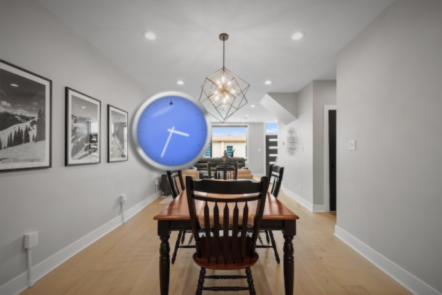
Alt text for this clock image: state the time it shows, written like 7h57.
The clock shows 3h34
